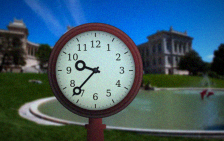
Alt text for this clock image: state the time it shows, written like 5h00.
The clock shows 9h37
